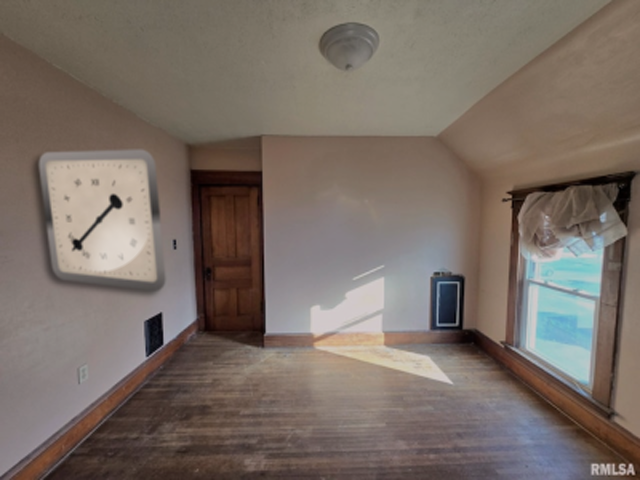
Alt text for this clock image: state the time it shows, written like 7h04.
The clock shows 1h38
